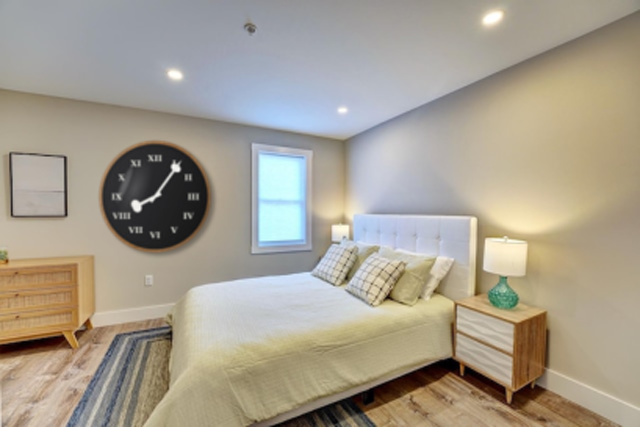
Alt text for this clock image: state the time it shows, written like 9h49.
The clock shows 8h06
